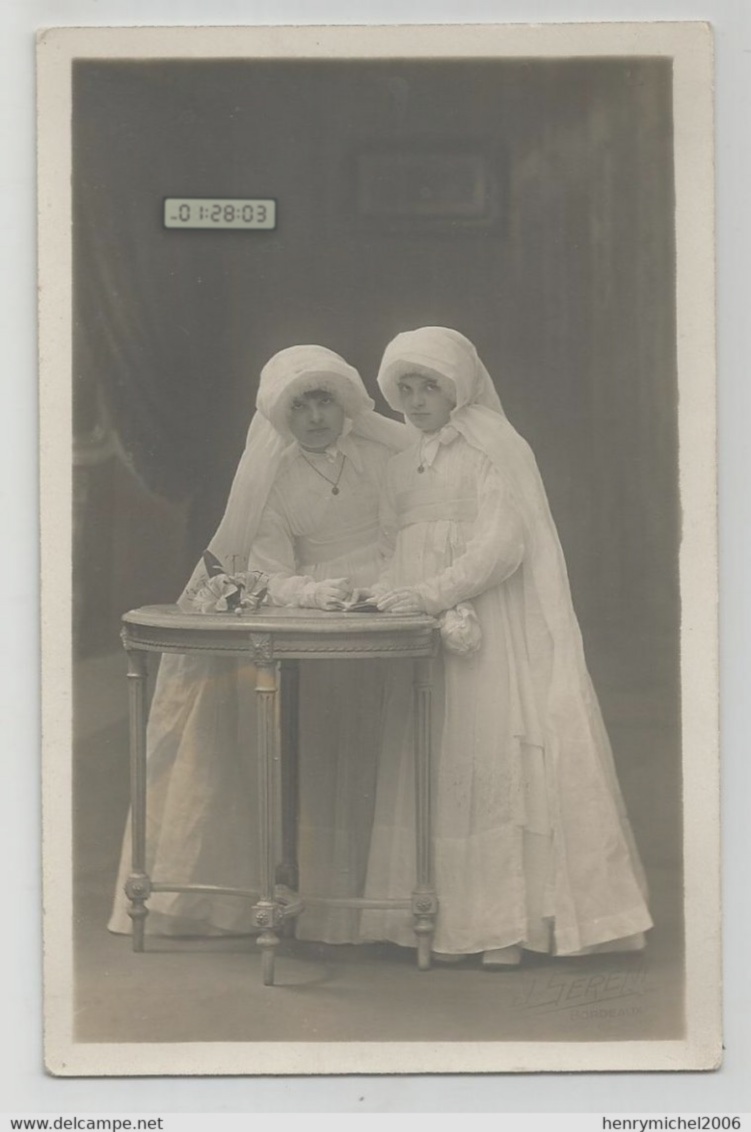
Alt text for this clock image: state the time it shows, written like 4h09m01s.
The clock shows 1h28m03s
